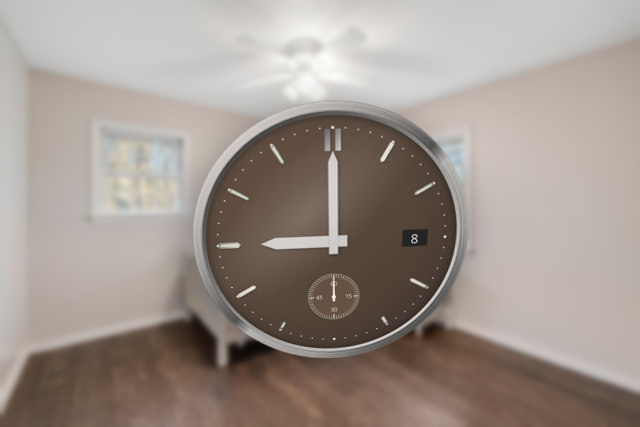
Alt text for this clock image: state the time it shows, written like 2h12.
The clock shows 9h00
